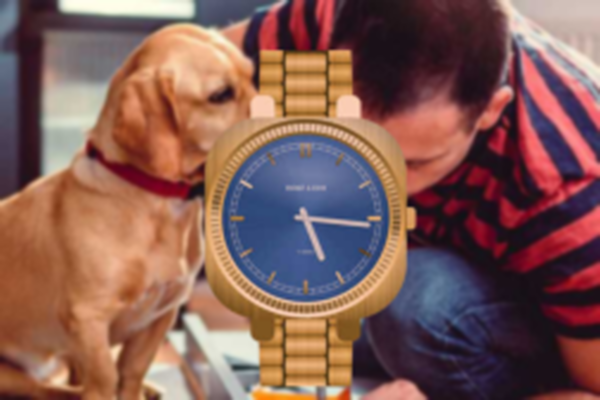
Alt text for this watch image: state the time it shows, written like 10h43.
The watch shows 5h16
